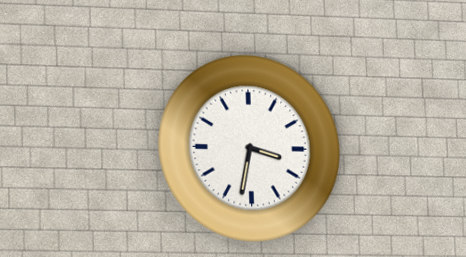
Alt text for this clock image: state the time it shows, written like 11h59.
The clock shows 3h32
